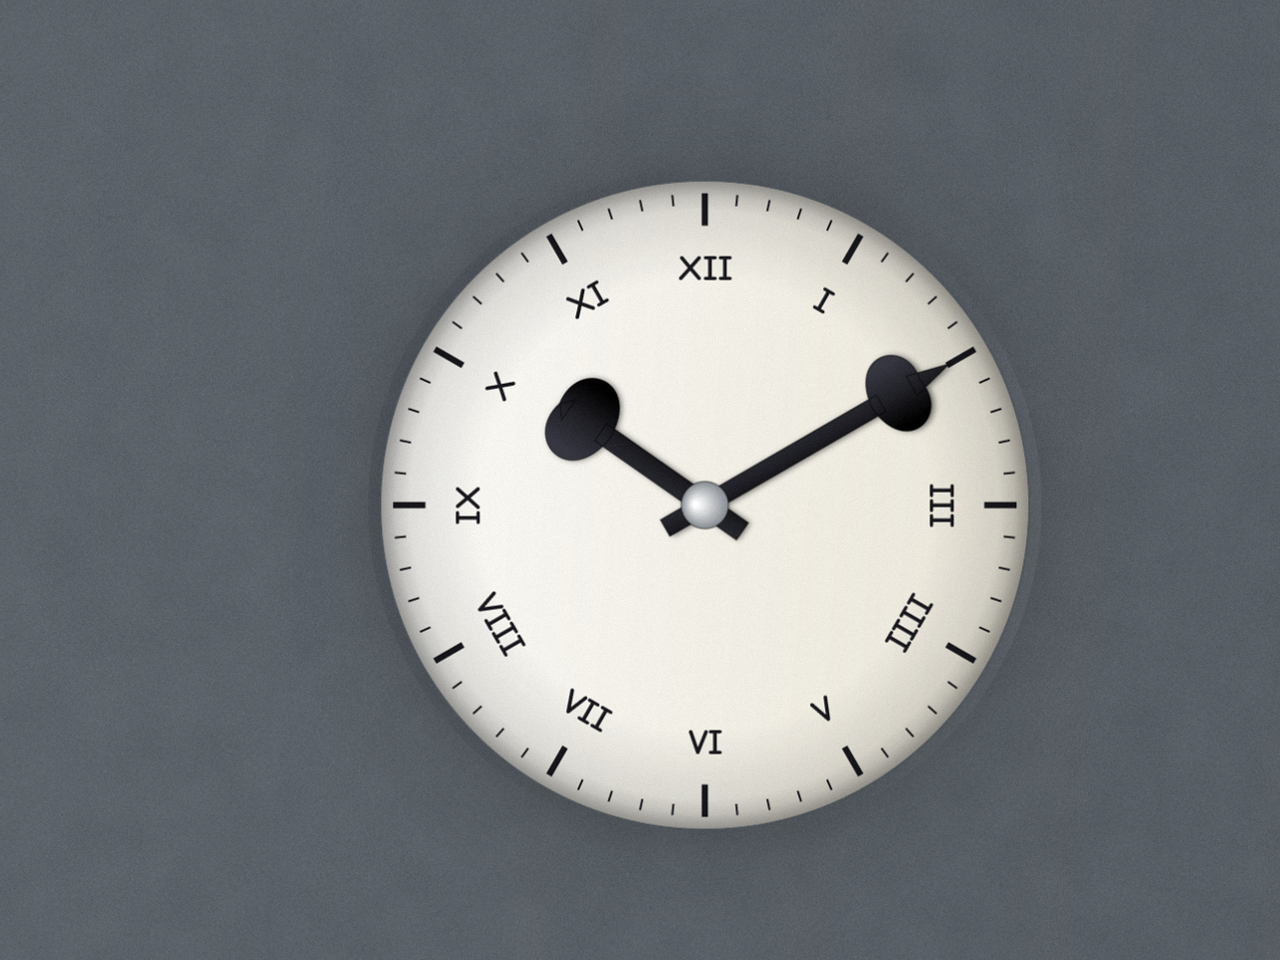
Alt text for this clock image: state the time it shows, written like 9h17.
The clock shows 10h10
